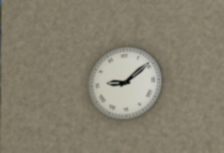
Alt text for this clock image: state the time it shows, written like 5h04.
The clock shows 9h09
